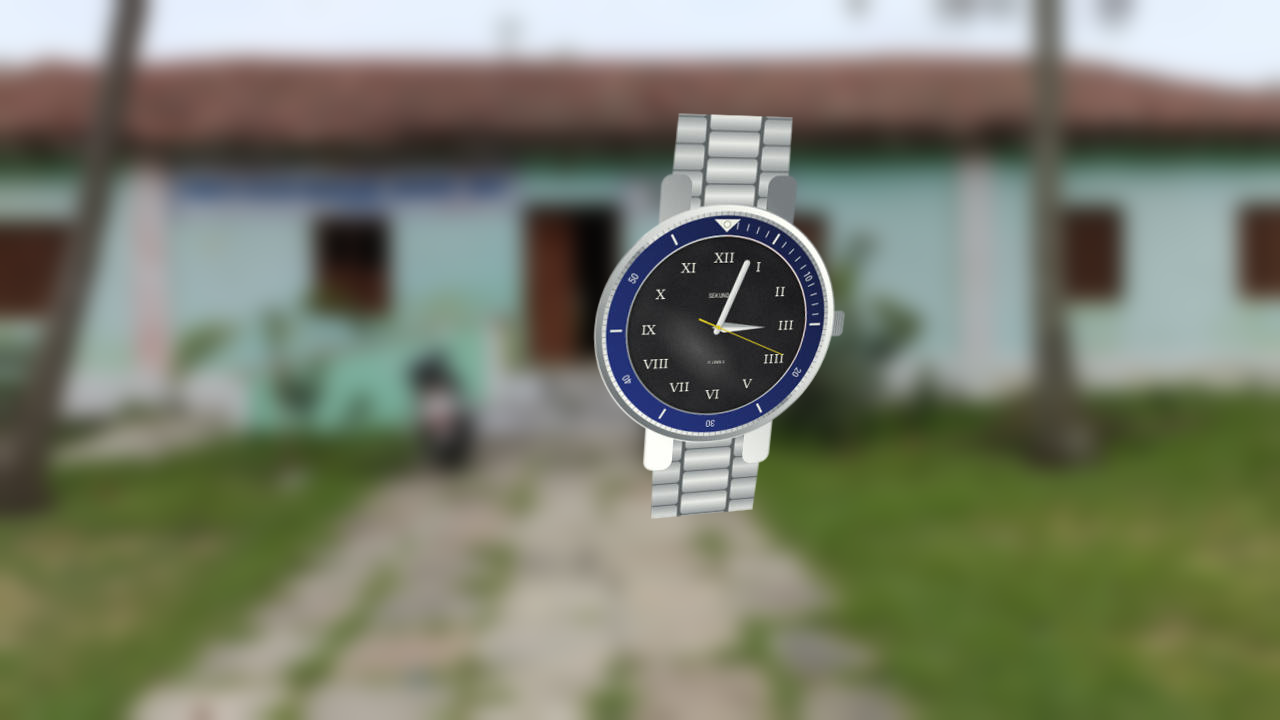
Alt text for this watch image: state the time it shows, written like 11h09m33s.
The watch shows 3h03m19s
